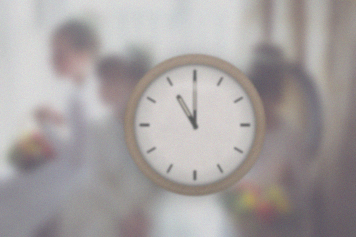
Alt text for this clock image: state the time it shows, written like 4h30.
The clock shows 11h00
